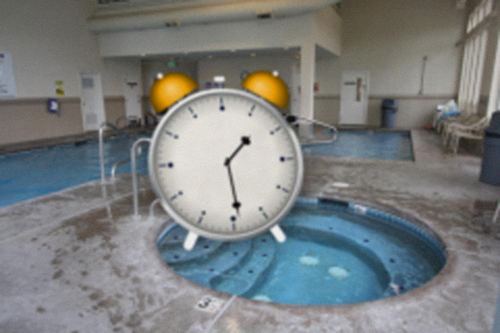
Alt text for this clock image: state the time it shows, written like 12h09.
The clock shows 1h29
